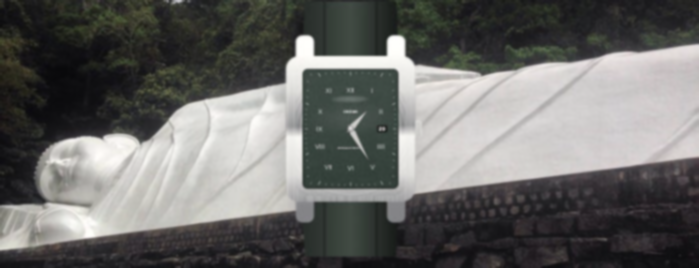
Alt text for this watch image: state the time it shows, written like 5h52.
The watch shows 1h25
